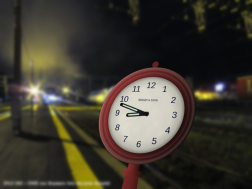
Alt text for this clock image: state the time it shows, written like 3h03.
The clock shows 8h48
